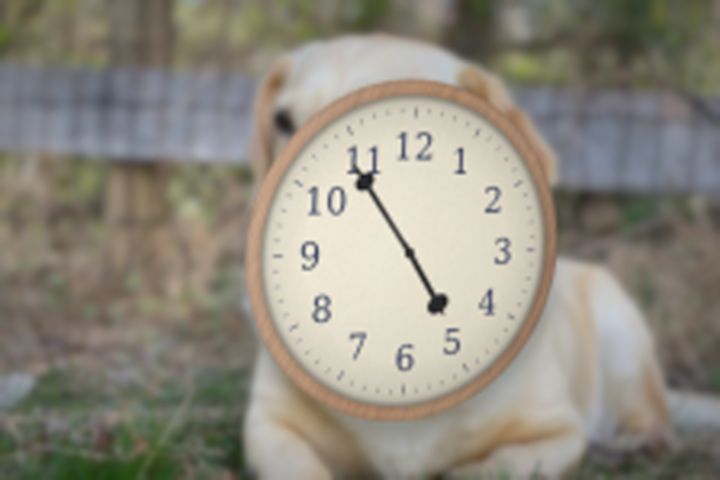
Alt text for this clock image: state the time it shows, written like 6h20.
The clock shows 4h54
